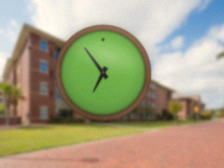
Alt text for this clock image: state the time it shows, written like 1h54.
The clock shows 6h54
